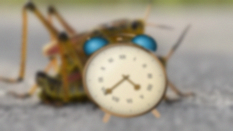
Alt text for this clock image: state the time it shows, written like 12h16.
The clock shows 4h39
